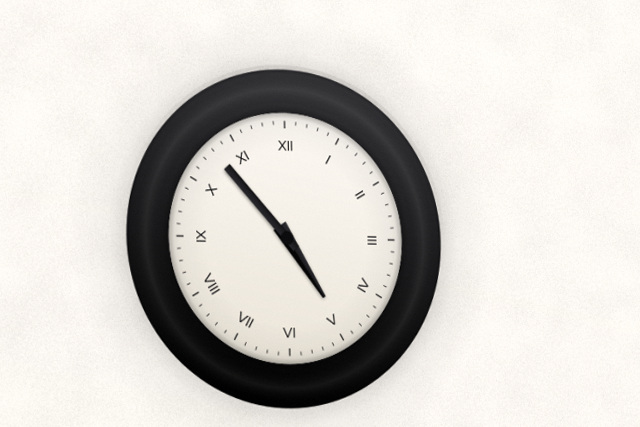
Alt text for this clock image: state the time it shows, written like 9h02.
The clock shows 4h53
